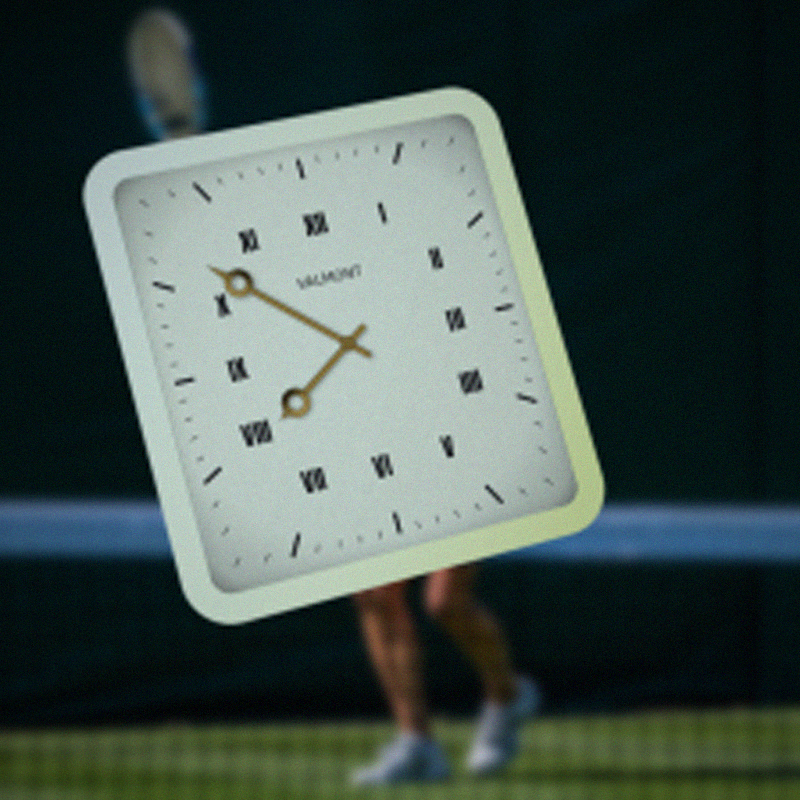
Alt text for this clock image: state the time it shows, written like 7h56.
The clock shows 7h52
